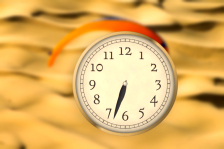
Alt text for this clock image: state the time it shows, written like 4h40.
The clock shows 6h33
